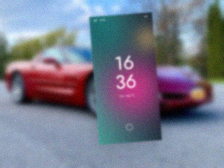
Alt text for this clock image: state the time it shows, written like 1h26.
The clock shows 16h36
